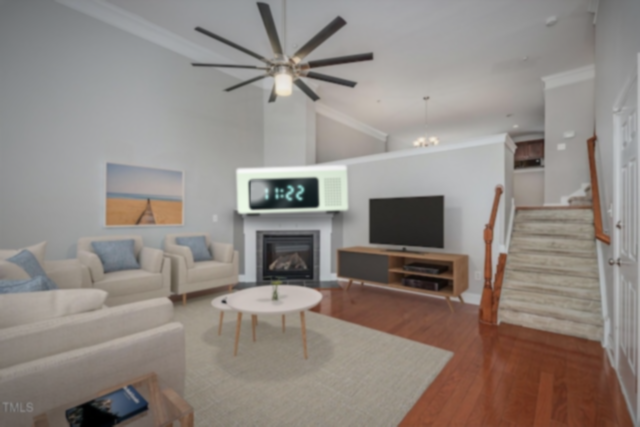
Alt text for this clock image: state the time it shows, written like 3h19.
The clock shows 11h22
